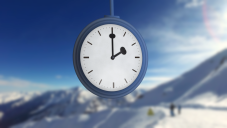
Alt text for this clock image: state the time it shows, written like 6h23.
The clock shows 2h00
